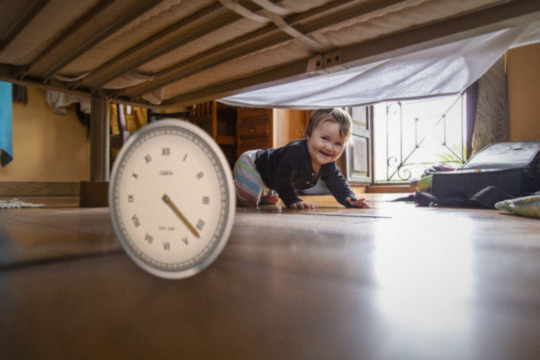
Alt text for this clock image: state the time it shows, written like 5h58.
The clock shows 4h22
